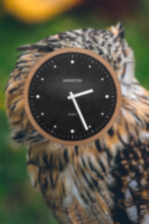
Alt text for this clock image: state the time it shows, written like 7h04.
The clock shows 2h26
